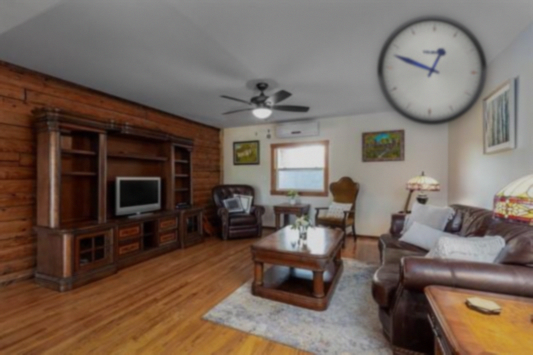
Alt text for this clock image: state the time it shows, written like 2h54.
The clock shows 12h48
